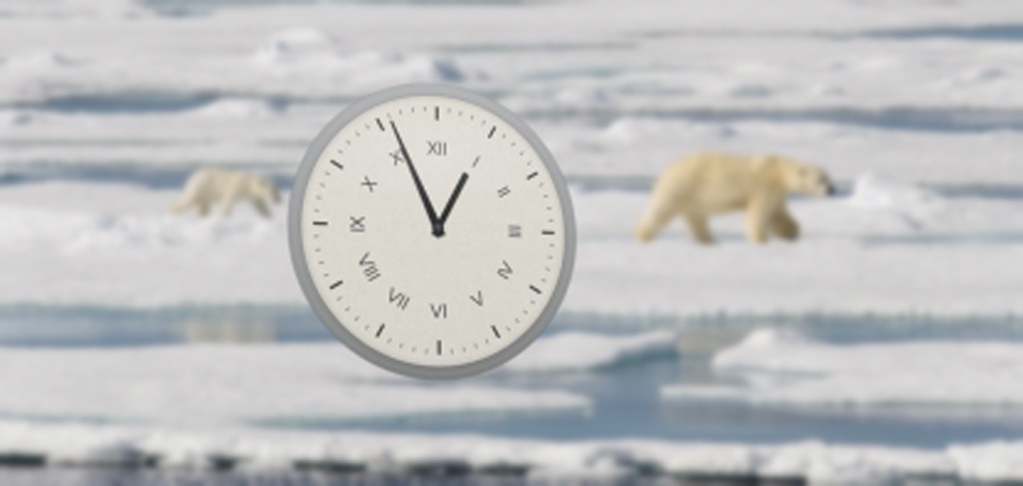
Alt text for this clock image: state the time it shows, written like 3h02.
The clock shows 12h56
